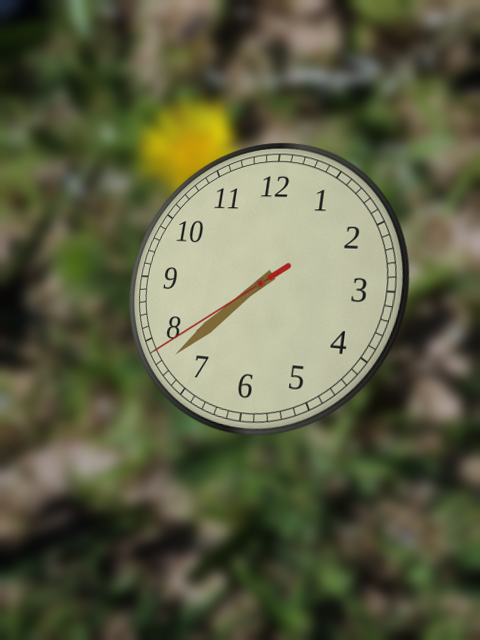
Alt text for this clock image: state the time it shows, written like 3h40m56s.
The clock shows 7h37m39s
